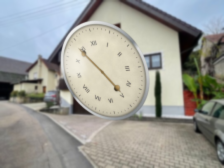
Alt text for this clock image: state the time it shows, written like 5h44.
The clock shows 4h54
